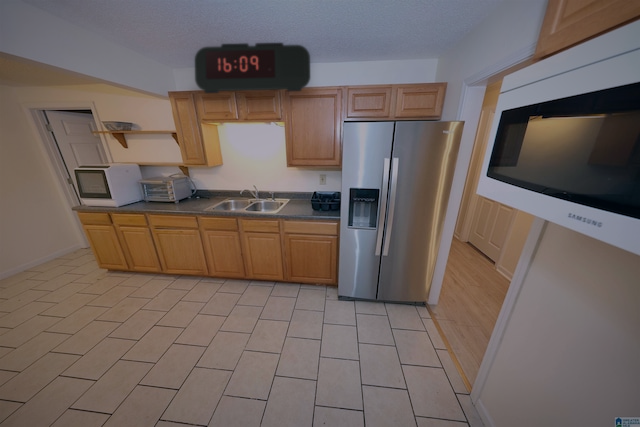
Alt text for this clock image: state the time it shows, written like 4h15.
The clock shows 16h09
